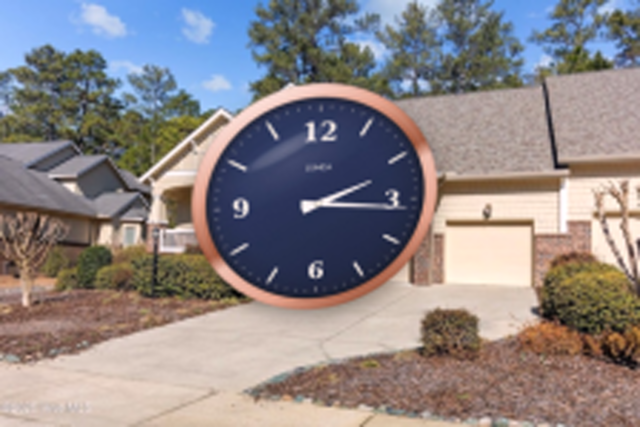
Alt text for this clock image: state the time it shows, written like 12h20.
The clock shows 2h16
